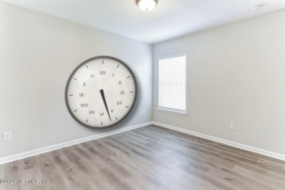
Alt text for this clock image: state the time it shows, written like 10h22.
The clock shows 5h27
